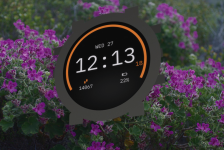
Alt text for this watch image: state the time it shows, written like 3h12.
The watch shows 12h13
